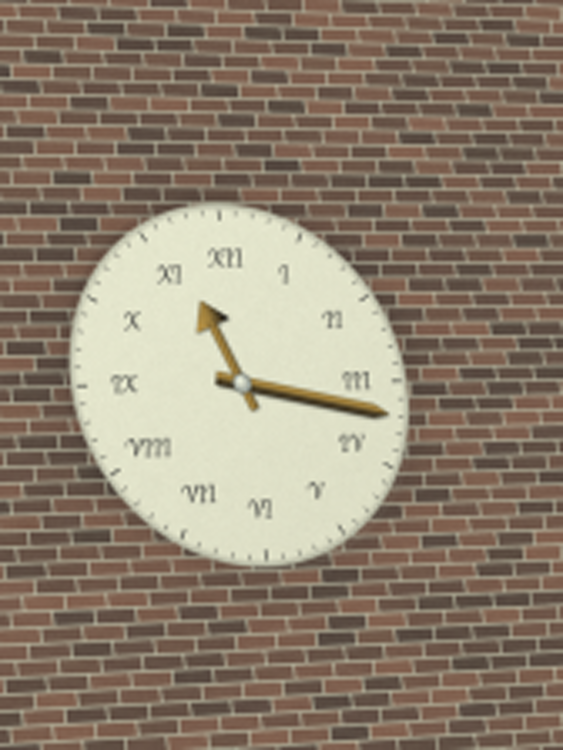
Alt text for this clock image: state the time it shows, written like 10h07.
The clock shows 11h17
